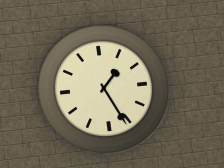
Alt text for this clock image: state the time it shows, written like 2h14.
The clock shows 1h26
